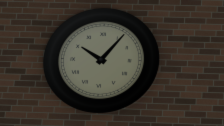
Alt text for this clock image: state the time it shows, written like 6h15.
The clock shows 10h06
